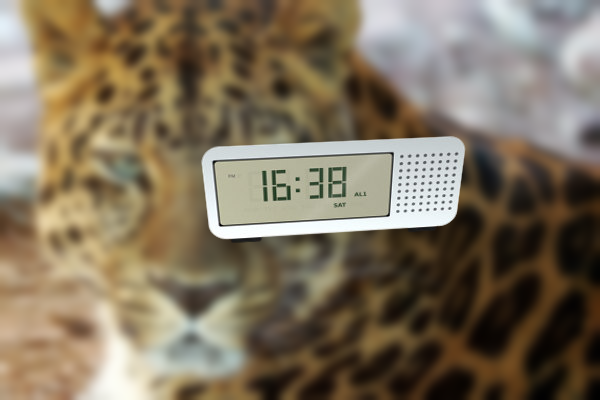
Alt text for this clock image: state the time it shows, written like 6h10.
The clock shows 16h38
